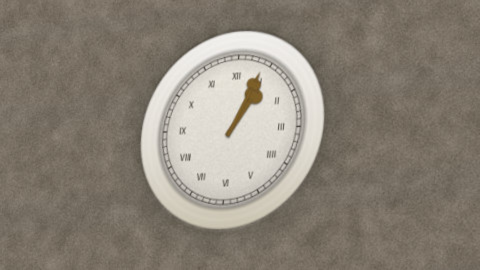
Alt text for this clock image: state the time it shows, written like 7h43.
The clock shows 1h04
